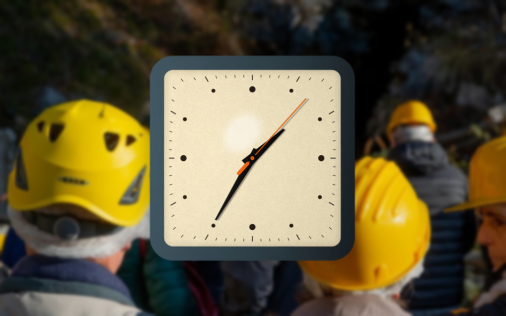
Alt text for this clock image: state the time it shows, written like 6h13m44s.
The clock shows 1h35m07s
